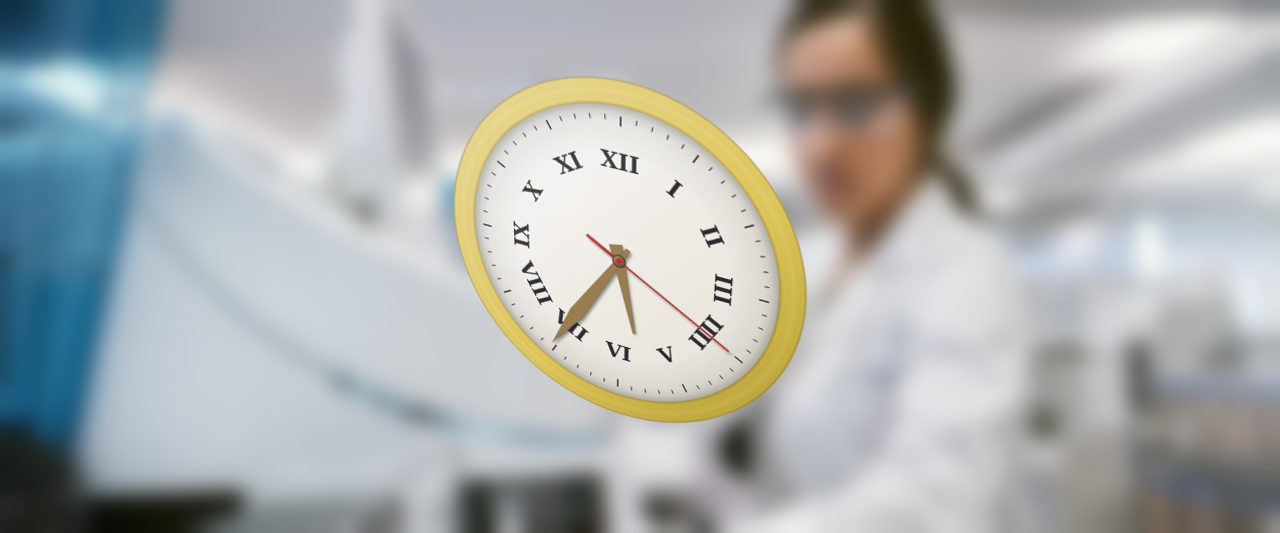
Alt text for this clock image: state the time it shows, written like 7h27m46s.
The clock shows 5h35m20s
